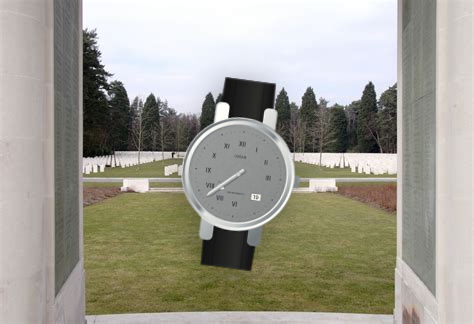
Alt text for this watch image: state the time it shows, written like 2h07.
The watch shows 7h38
